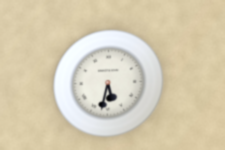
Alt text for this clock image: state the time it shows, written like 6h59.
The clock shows 5h32
